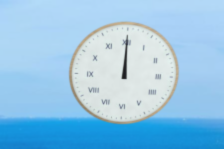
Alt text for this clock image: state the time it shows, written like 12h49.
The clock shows 12h00
